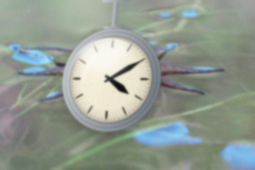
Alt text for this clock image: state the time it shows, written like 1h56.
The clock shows 4h10
